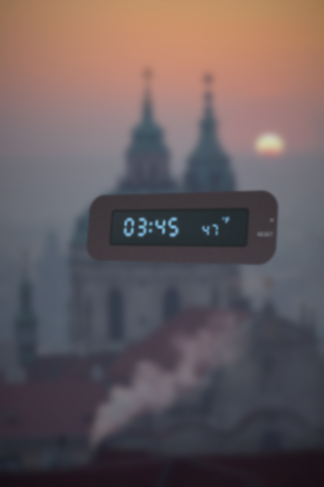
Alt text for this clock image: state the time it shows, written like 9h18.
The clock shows 3h45
